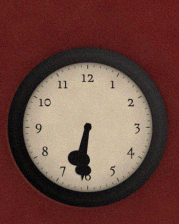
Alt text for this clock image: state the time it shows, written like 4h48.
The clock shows 6h31
